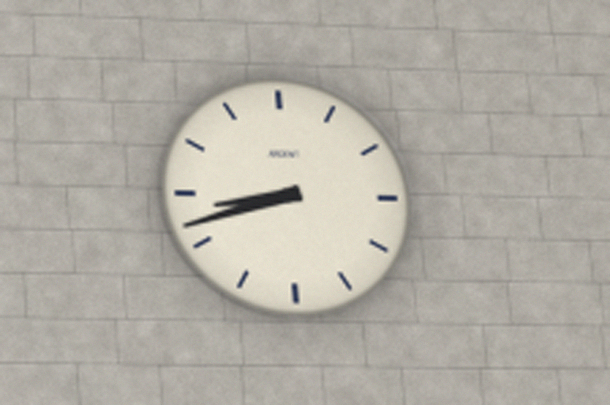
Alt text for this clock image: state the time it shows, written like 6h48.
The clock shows 8h42
